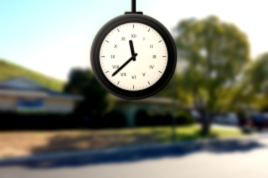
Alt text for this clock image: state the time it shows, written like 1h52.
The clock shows 11h38
